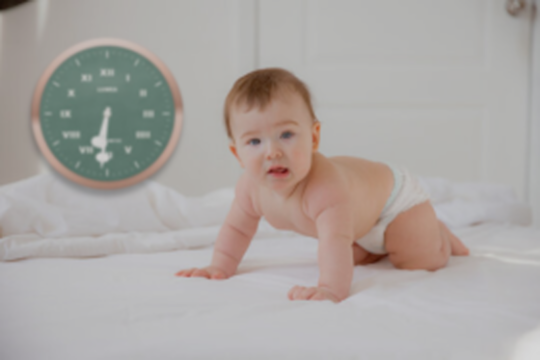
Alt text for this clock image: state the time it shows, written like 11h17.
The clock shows 6h31
